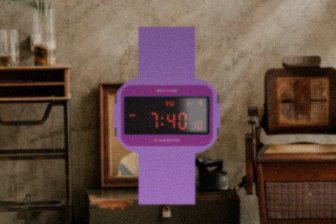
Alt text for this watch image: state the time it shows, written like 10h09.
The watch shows 7h40
